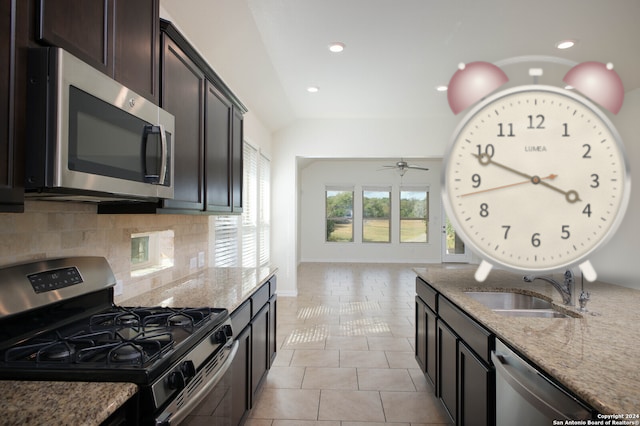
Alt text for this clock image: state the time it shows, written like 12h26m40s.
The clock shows 3h48m43s
